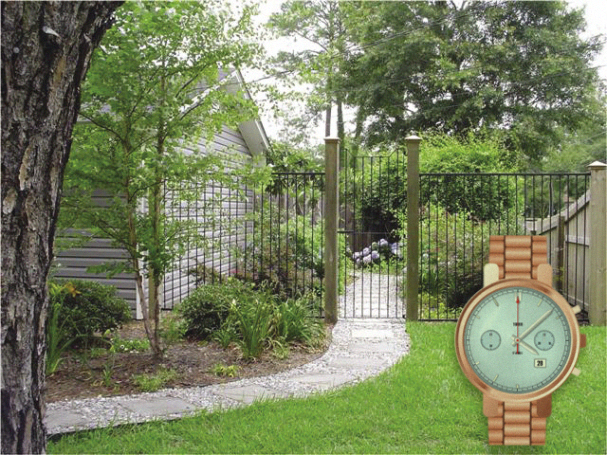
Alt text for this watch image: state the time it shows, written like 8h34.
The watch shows 4h08
